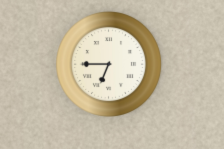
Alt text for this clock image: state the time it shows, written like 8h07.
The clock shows 6h45
